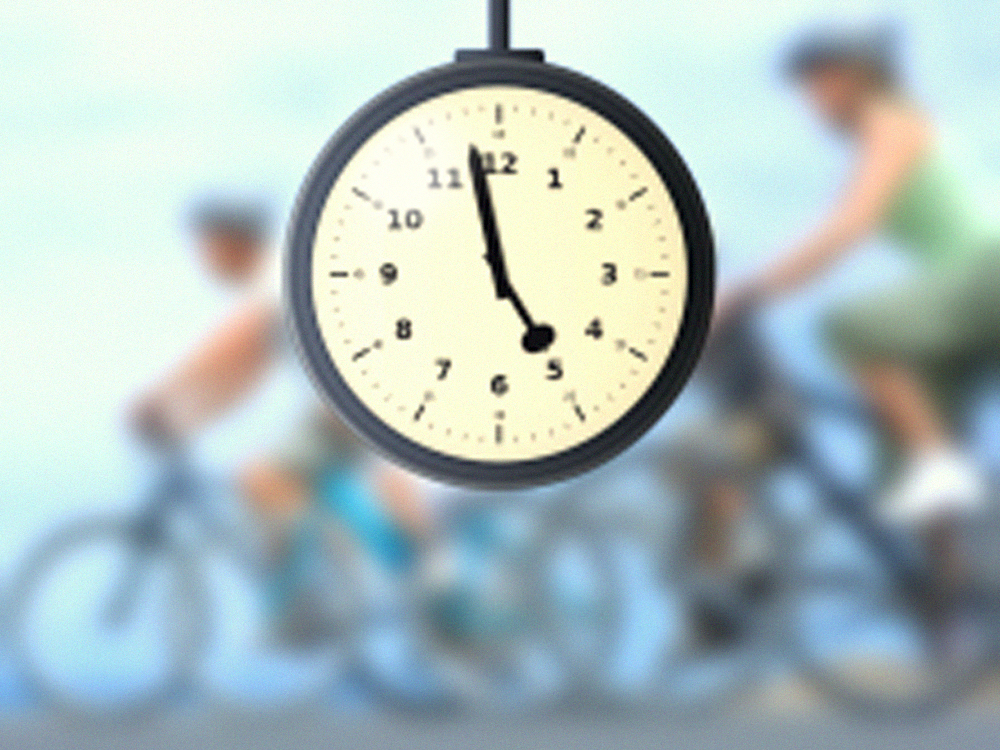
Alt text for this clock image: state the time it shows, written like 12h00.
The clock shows 4h58
